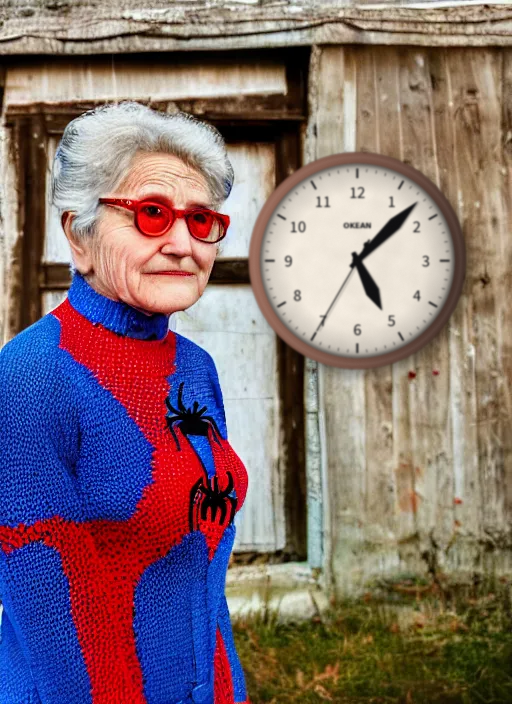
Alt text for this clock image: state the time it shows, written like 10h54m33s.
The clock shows 5h07m35s
